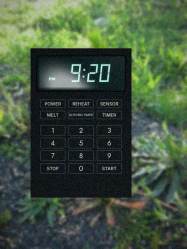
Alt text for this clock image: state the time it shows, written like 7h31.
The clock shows 9h20
